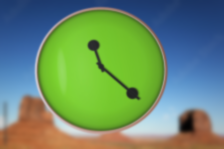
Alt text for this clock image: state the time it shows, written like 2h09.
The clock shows 11h22
